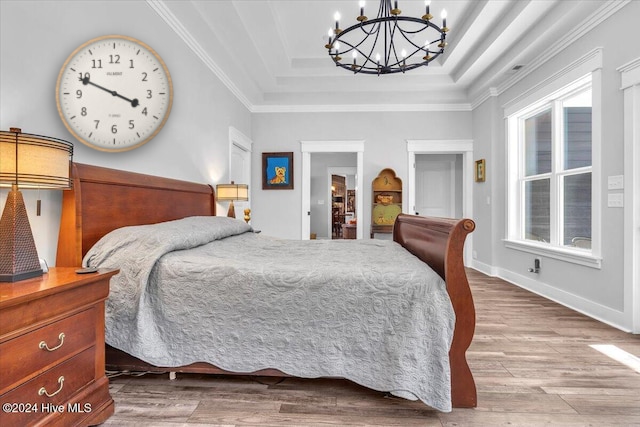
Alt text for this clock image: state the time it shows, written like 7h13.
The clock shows 3h49
